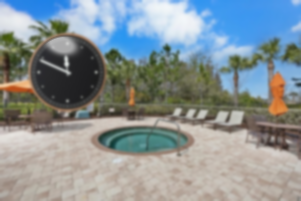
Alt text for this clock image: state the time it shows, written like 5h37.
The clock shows 11h49
